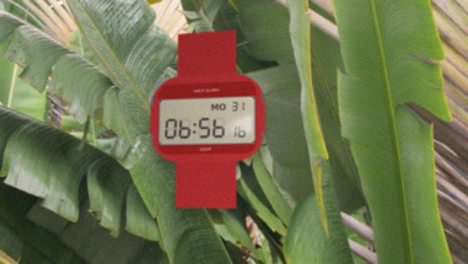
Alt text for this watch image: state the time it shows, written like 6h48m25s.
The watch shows 6h56m16s
